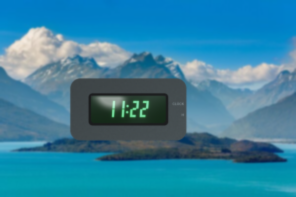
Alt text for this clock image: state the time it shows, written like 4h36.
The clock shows 11h22
